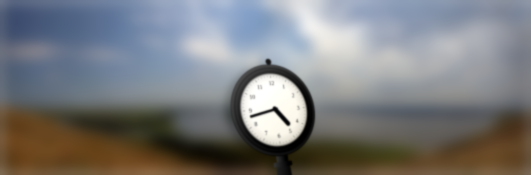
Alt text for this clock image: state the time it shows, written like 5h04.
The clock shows 4h43
